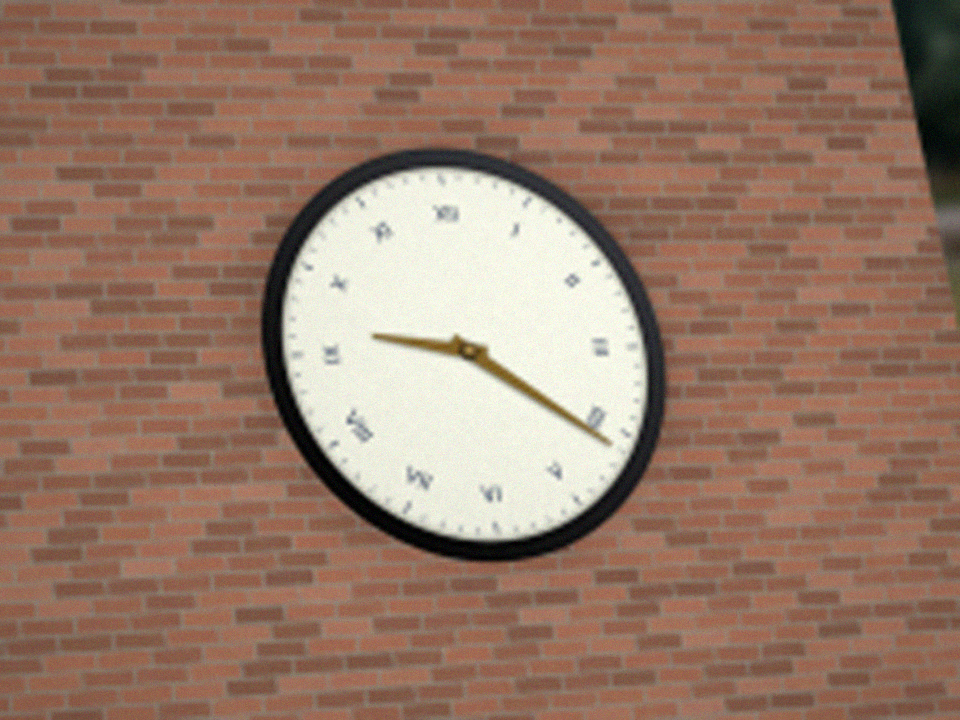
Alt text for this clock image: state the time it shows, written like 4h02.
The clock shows 9h21
